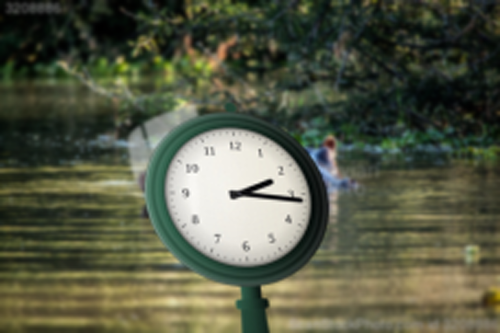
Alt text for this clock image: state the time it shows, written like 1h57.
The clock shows 2h16
